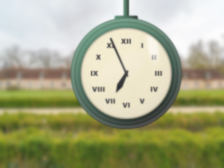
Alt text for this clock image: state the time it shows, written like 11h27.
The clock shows 6h56
